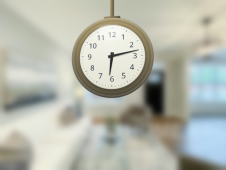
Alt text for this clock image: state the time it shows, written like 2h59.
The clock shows 6h13
